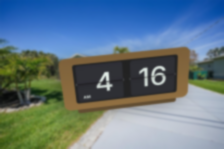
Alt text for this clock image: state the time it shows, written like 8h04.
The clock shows 4h16
